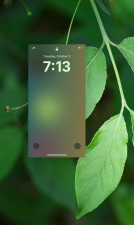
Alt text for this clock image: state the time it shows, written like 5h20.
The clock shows 7h13
